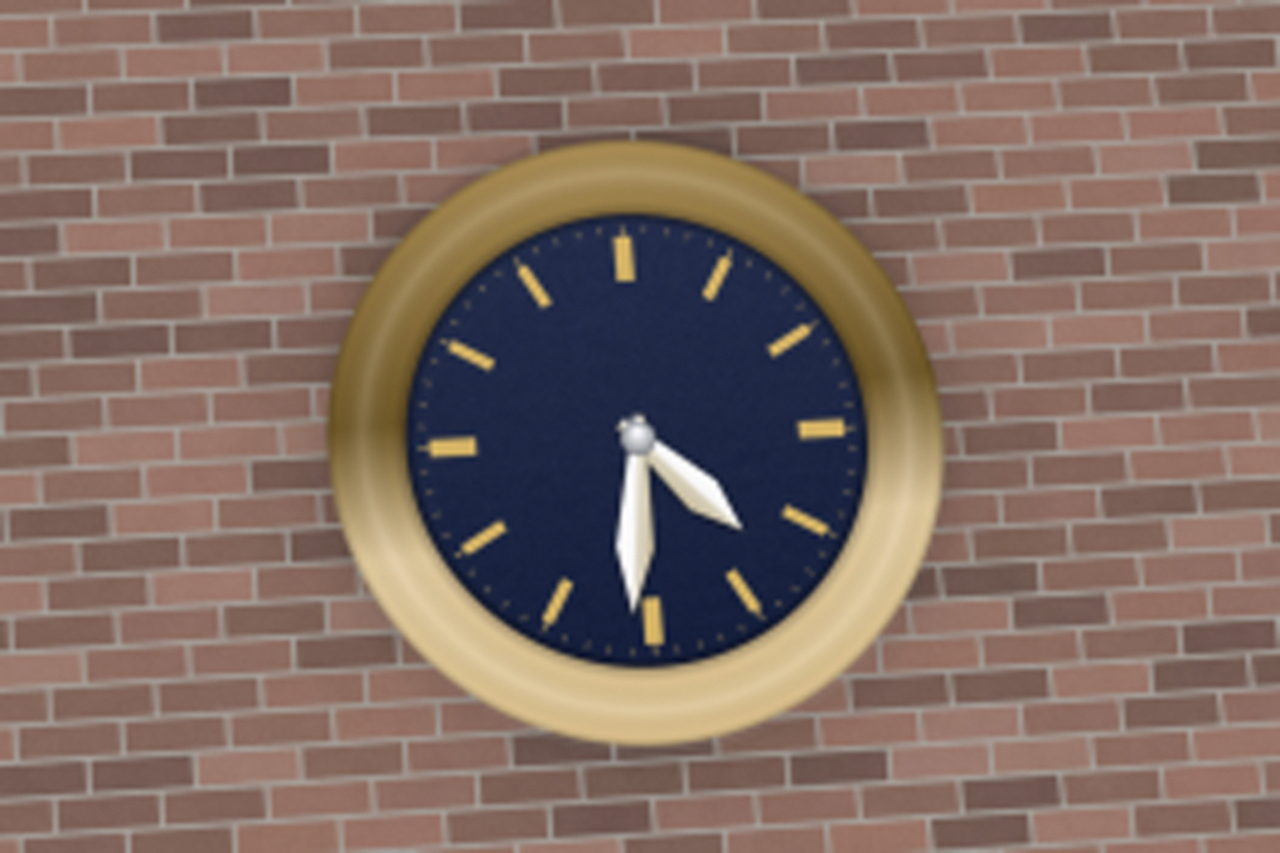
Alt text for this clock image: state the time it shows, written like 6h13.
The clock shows 4h31
